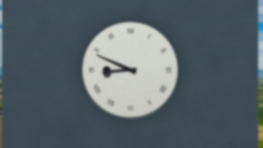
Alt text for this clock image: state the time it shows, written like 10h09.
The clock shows 8h49
